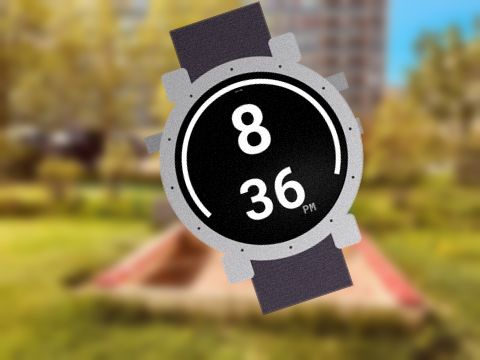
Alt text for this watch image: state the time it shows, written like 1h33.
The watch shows 8h36
